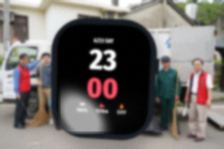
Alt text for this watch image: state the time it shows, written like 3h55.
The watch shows 23h00
